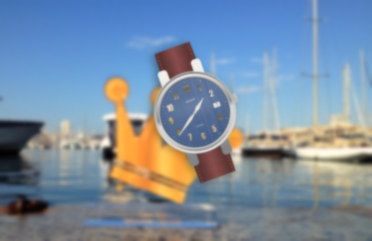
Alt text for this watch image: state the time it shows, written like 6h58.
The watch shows 1h39
